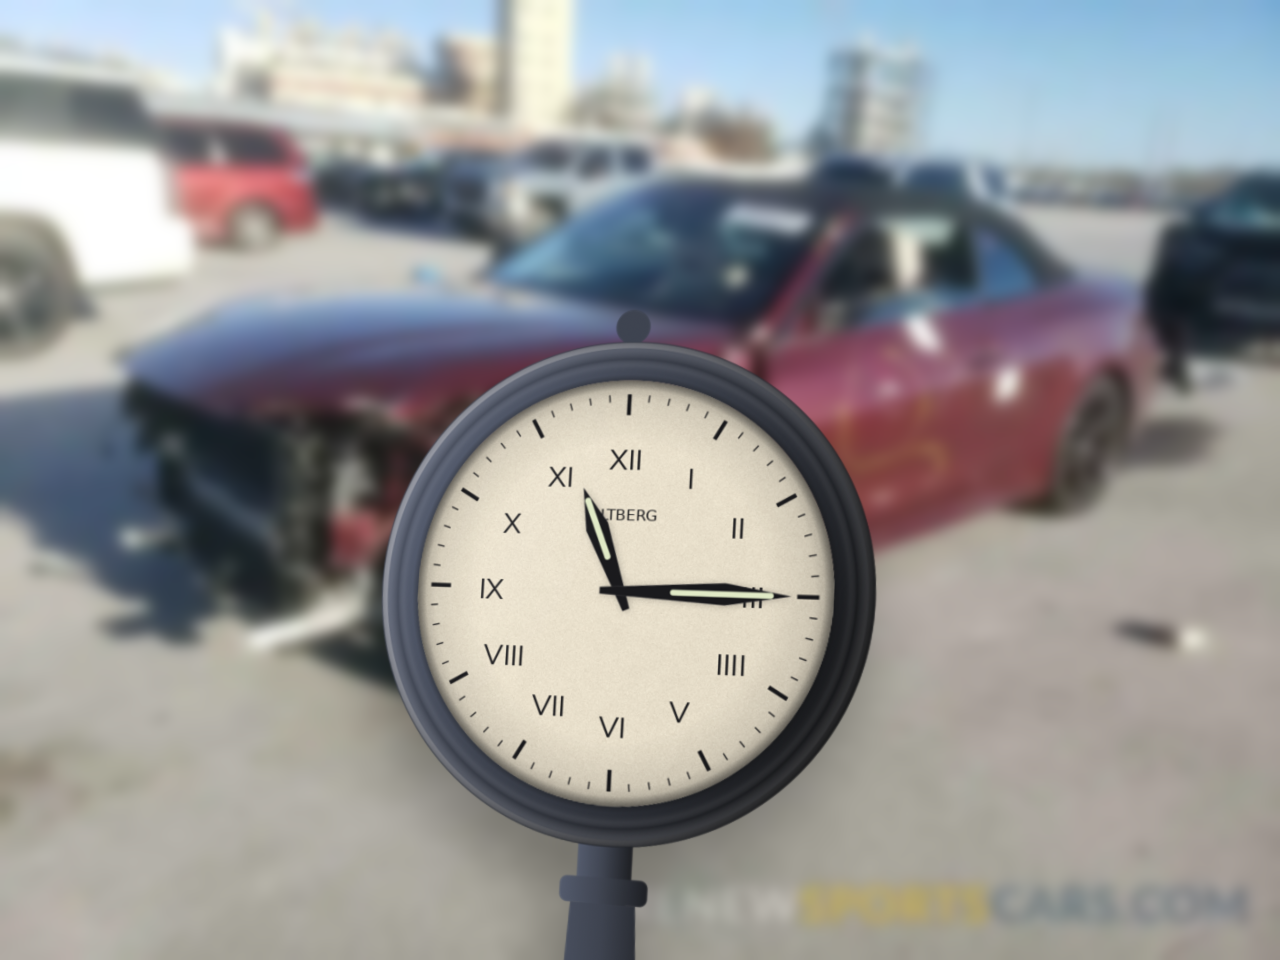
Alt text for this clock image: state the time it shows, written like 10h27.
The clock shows 11h15
